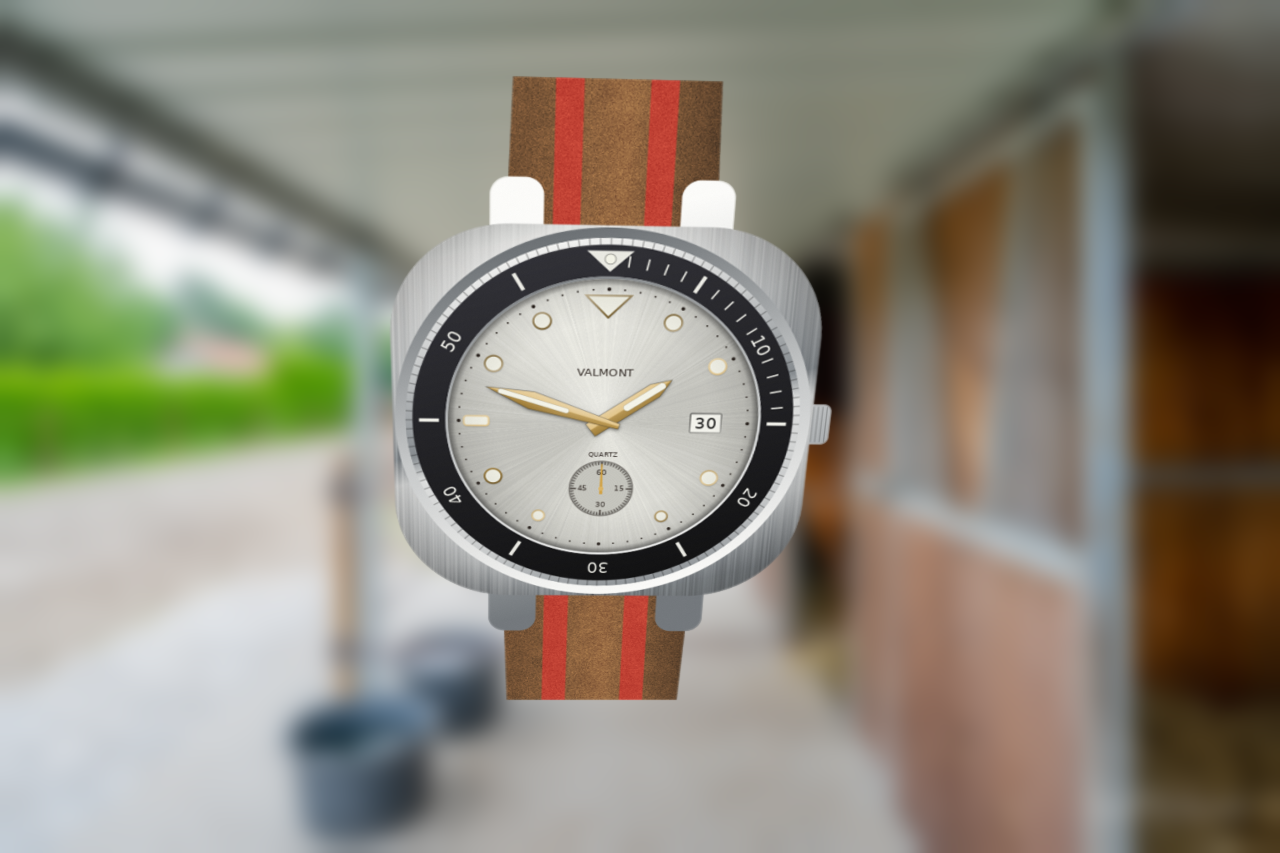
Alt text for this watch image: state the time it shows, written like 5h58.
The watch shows 1h48
